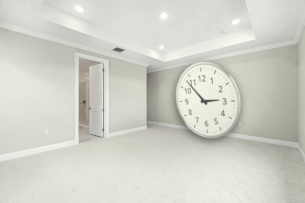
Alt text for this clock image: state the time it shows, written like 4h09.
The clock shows 2h53
